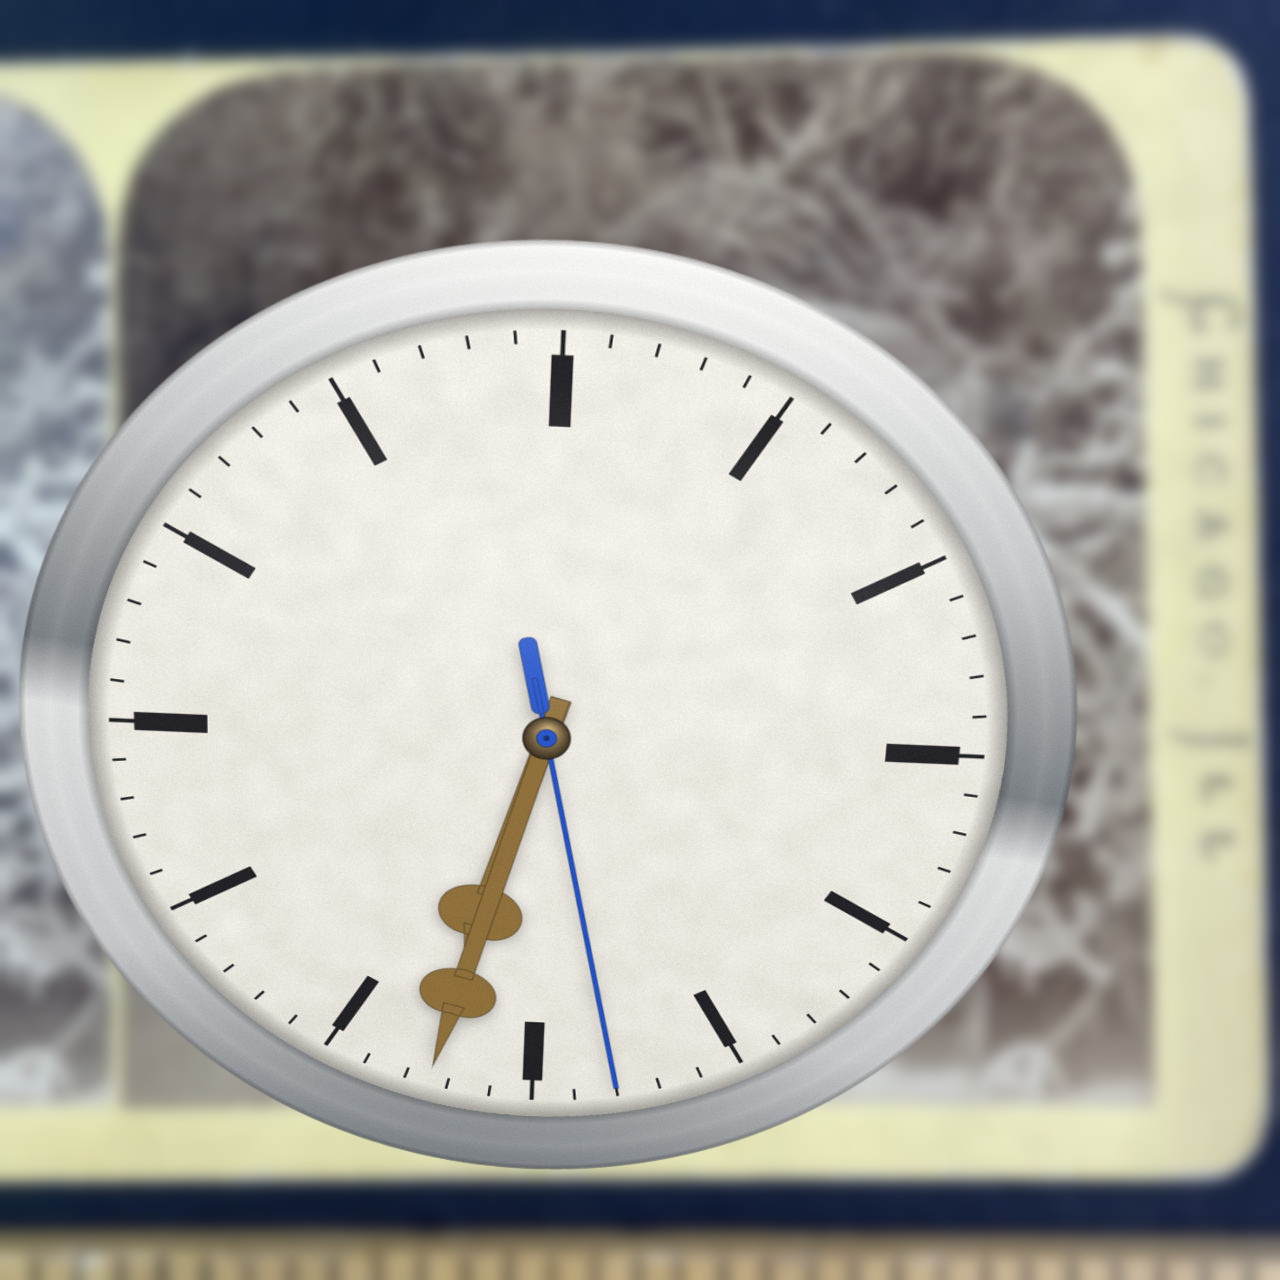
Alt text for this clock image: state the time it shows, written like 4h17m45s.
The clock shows 6h32m28s
